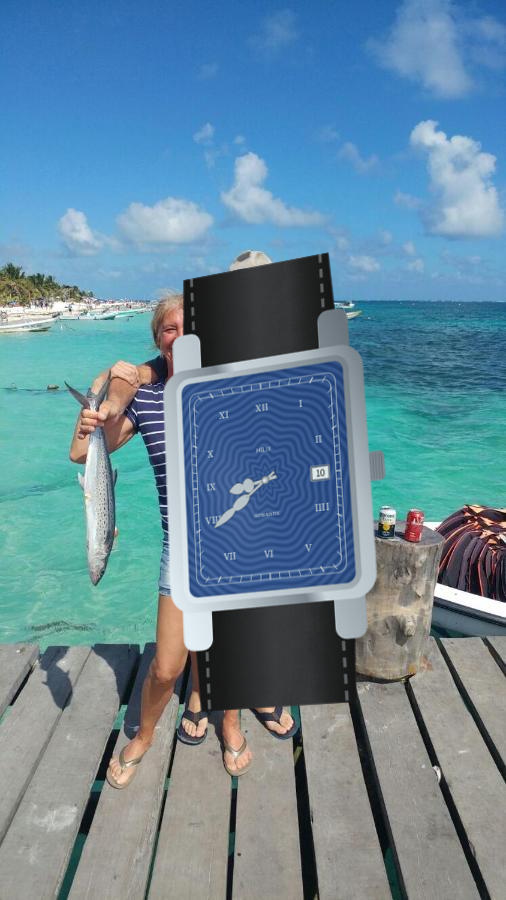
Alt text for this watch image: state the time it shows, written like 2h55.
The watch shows 8h39
